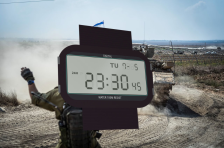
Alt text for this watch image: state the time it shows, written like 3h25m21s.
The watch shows 23h30m45s
